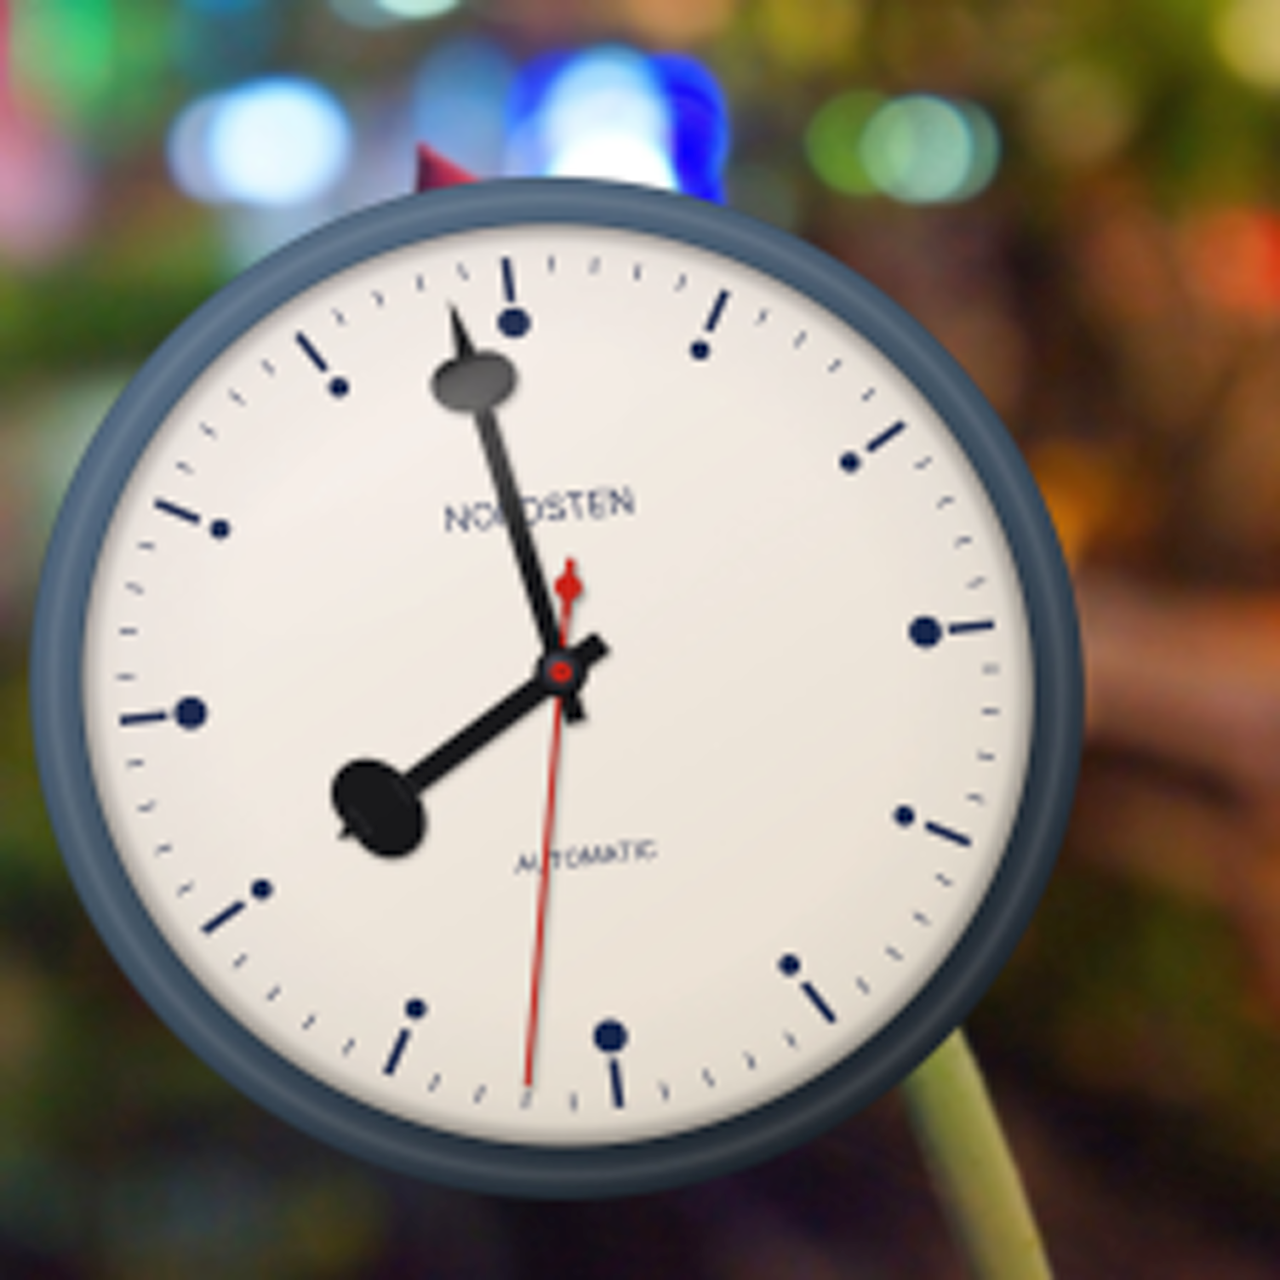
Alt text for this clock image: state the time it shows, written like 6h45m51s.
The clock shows 7h58m32s
